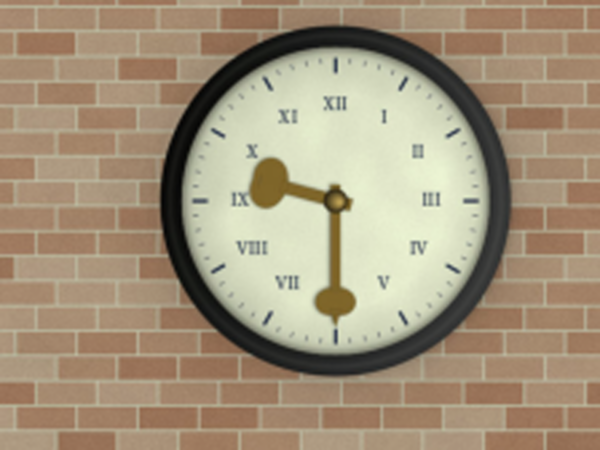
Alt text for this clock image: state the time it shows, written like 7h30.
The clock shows 9h30
